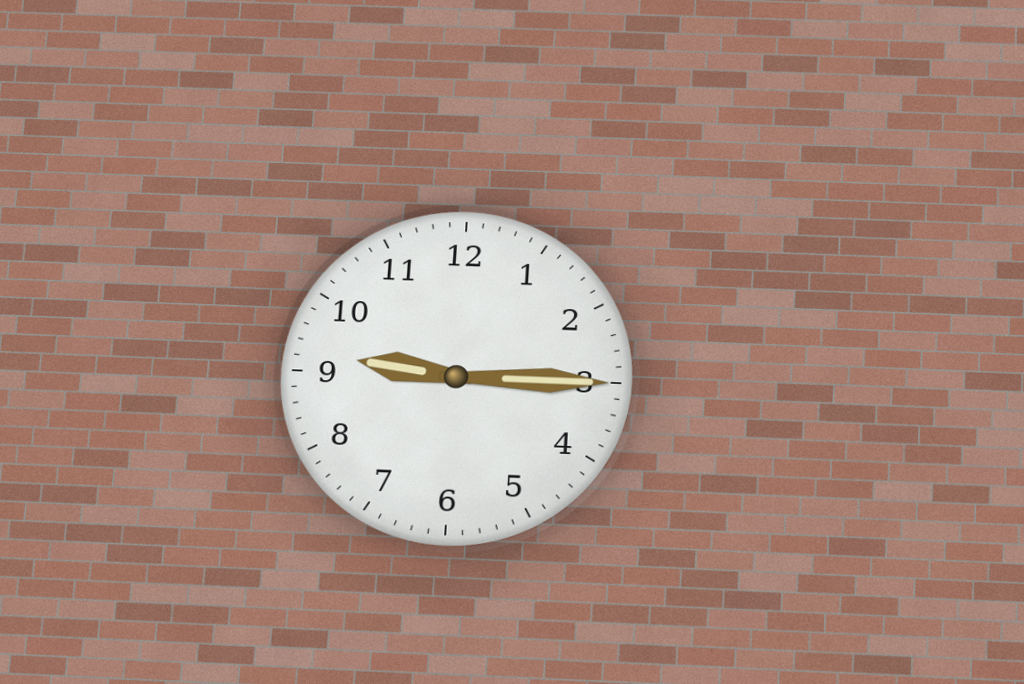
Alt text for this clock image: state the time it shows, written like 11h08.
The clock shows 9h15
